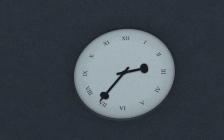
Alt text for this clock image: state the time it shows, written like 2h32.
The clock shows 2h36
